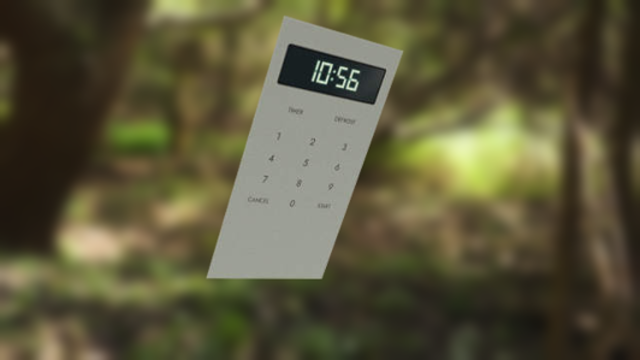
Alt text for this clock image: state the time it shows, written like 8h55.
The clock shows 10h56
